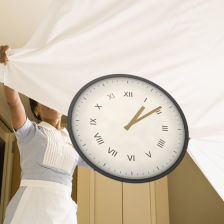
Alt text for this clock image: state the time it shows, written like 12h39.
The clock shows 1h09
